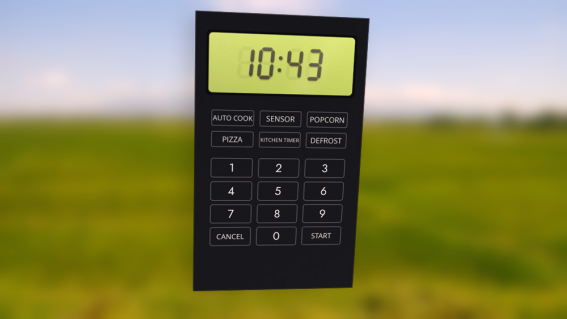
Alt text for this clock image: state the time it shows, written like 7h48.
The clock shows 10h43
